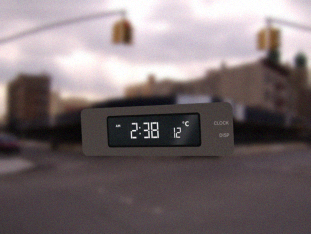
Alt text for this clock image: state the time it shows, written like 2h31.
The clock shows 2h38
